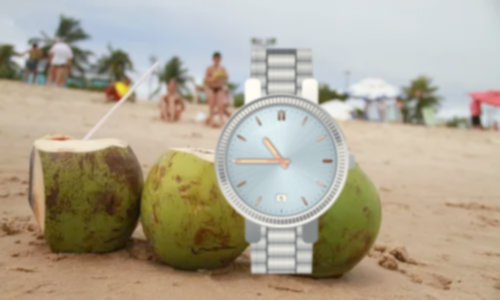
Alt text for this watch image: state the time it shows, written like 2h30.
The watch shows 10h45
